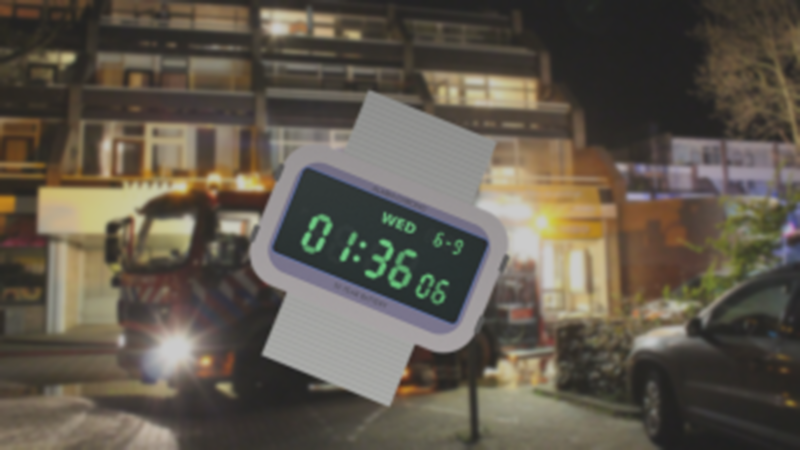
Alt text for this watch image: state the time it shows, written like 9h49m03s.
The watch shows 1h36m06s
